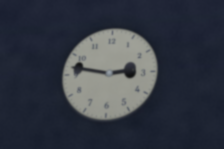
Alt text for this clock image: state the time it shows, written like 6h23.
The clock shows 2h47
